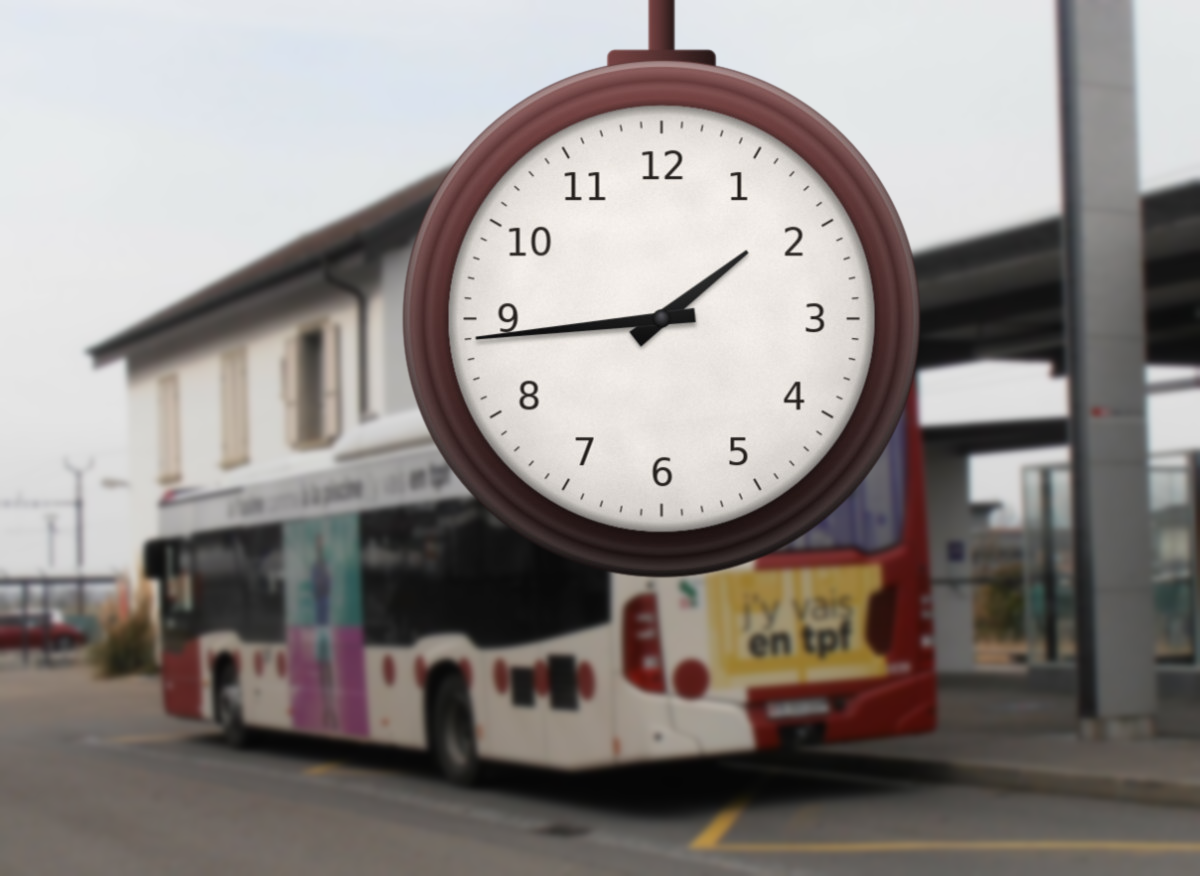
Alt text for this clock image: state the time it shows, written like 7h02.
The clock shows 1h44
